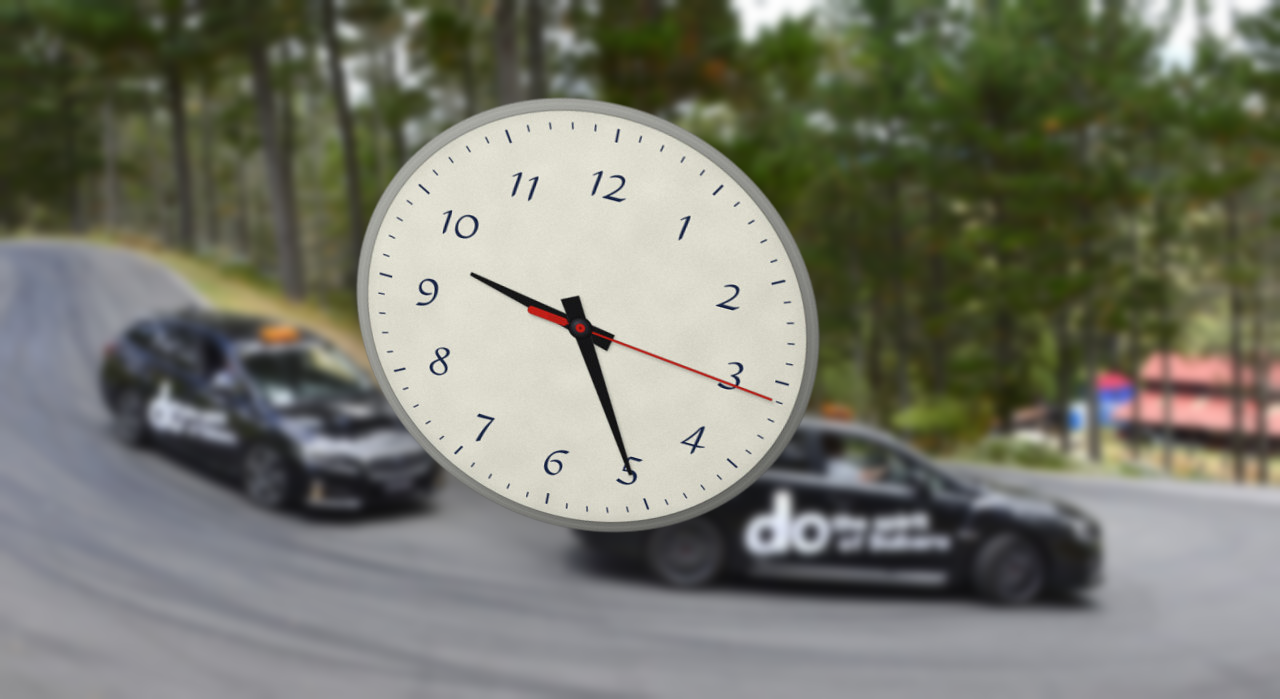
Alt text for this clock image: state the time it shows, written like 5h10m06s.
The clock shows 9h25m16s
